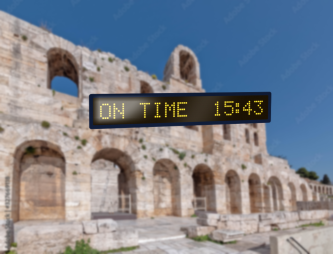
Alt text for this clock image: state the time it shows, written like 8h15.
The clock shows 15h43
